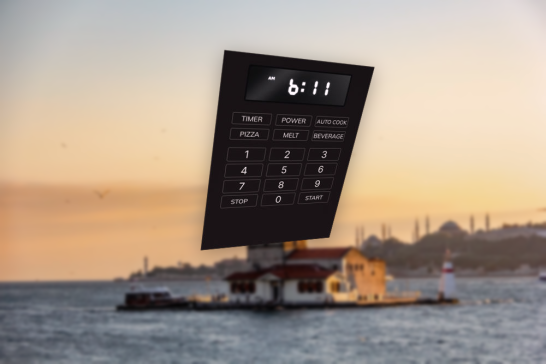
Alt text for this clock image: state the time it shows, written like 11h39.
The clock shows 6h11
